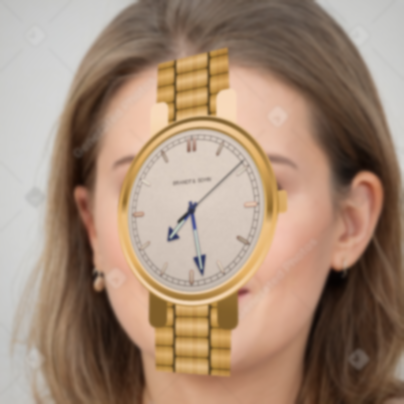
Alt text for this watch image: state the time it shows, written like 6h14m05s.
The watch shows 7h28m09s
